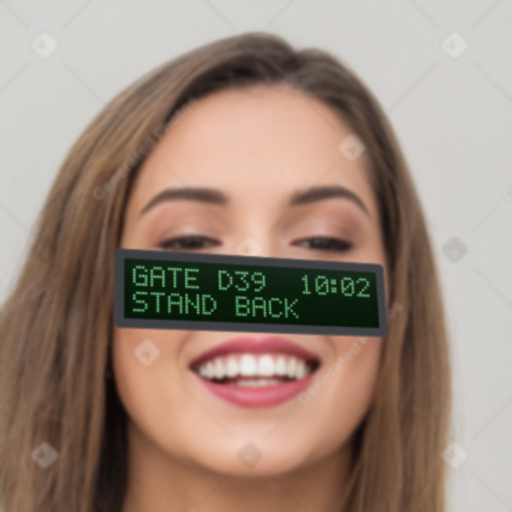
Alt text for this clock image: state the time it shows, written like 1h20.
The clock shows 10h02
